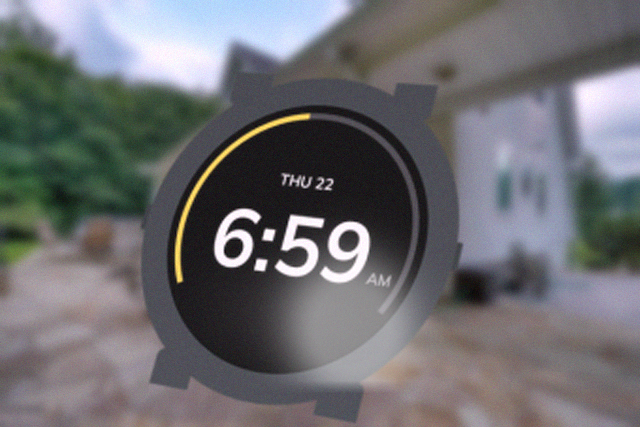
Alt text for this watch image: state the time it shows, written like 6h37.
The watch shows 6h59
